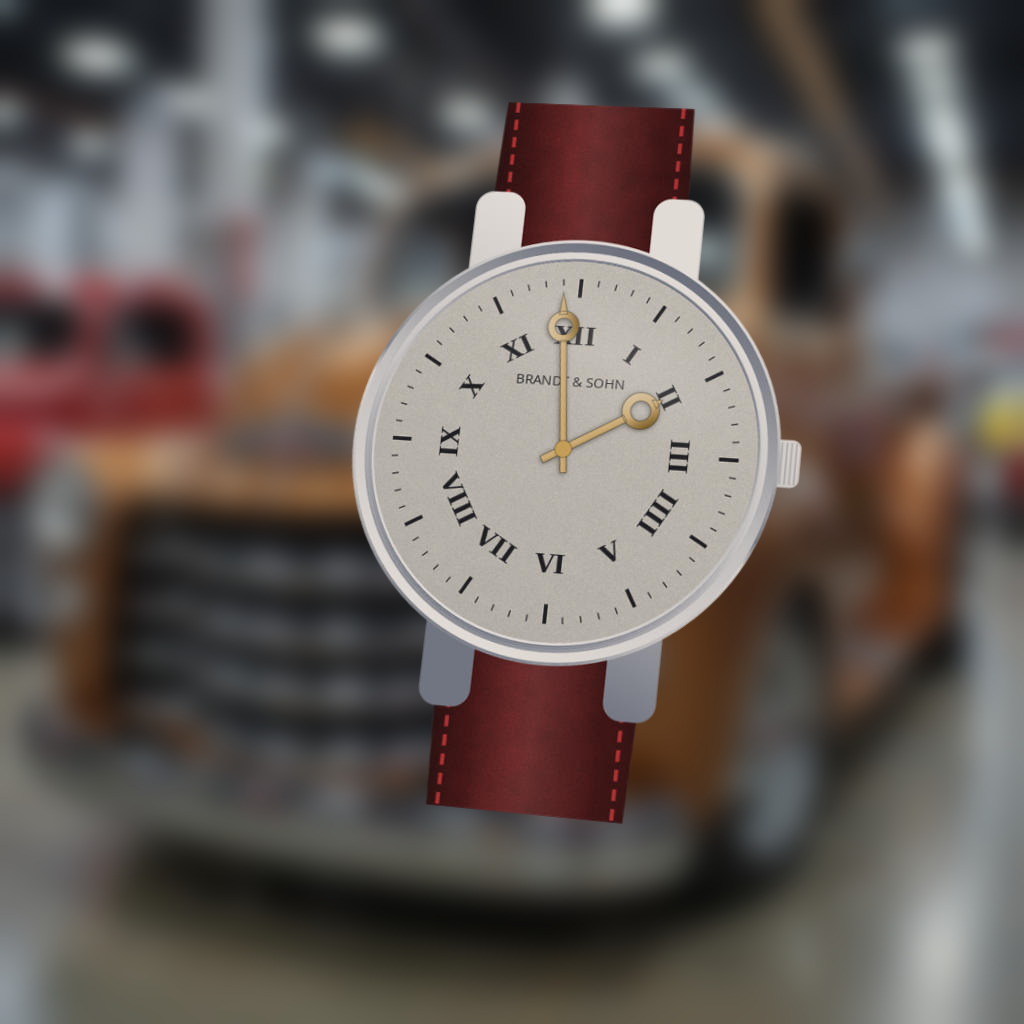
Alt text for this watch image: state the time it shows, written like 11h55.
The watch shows 1h59
